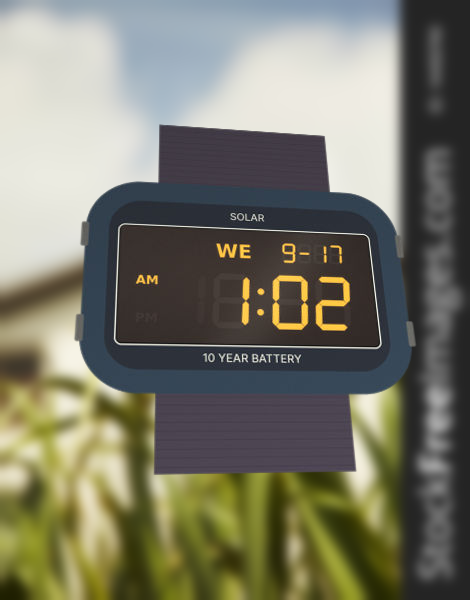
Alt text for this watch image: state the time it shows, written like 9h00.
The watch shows 1h02
